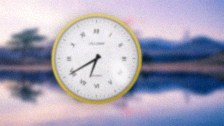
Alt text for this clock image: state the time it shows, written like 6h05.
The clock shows 6h40
